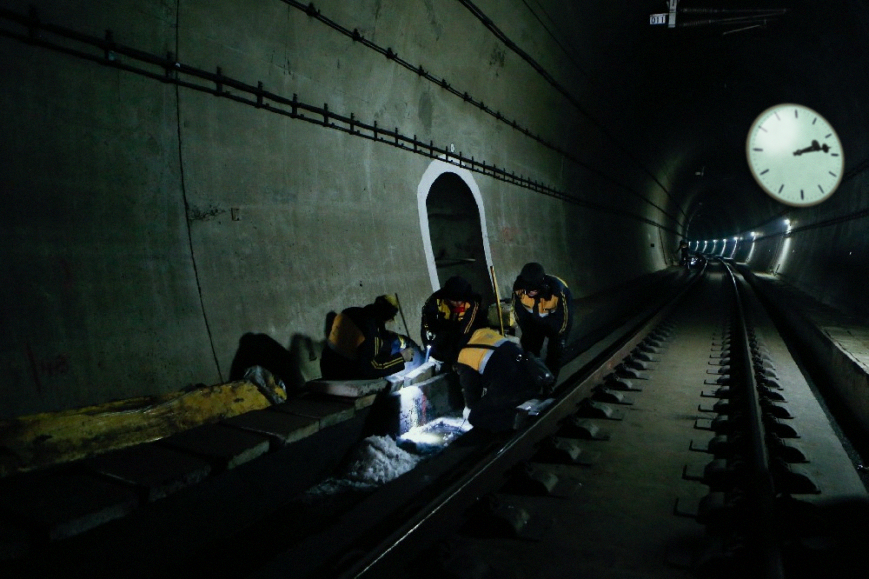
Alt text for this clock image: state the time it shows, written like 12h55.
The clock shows 2h13
